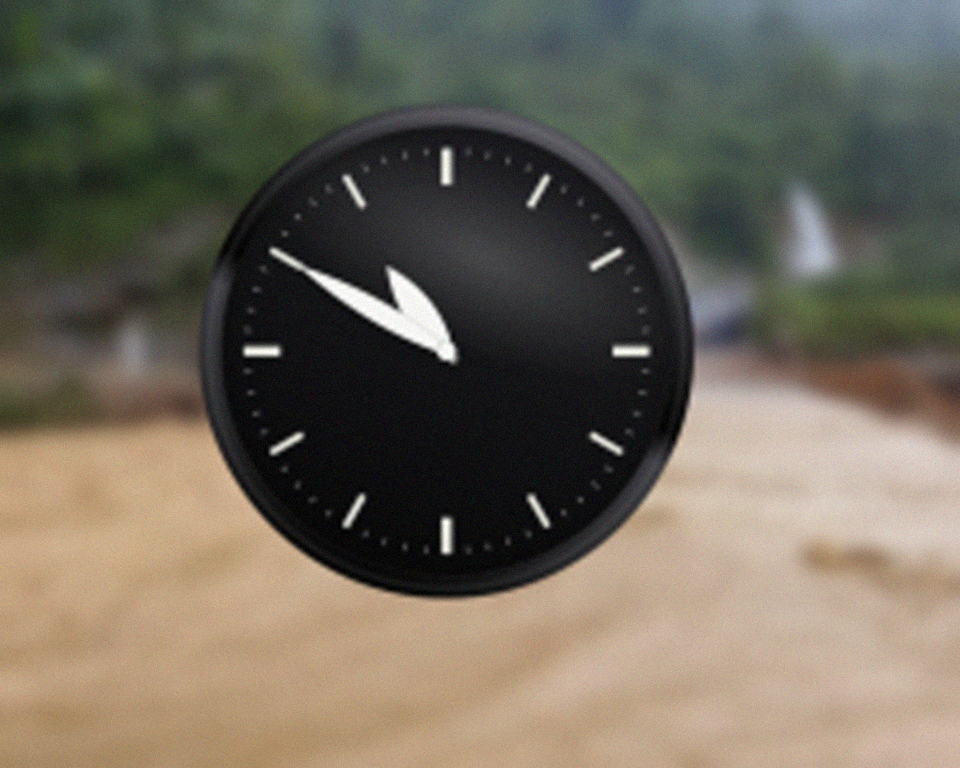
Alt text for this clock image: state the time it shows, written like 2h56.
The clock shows 10h50
